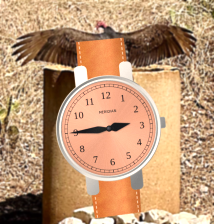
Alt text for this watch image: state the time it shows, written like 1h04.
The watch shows 2h45
